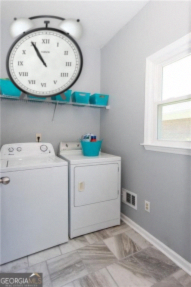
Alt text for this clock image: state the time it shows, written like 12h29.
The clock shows 10h55
